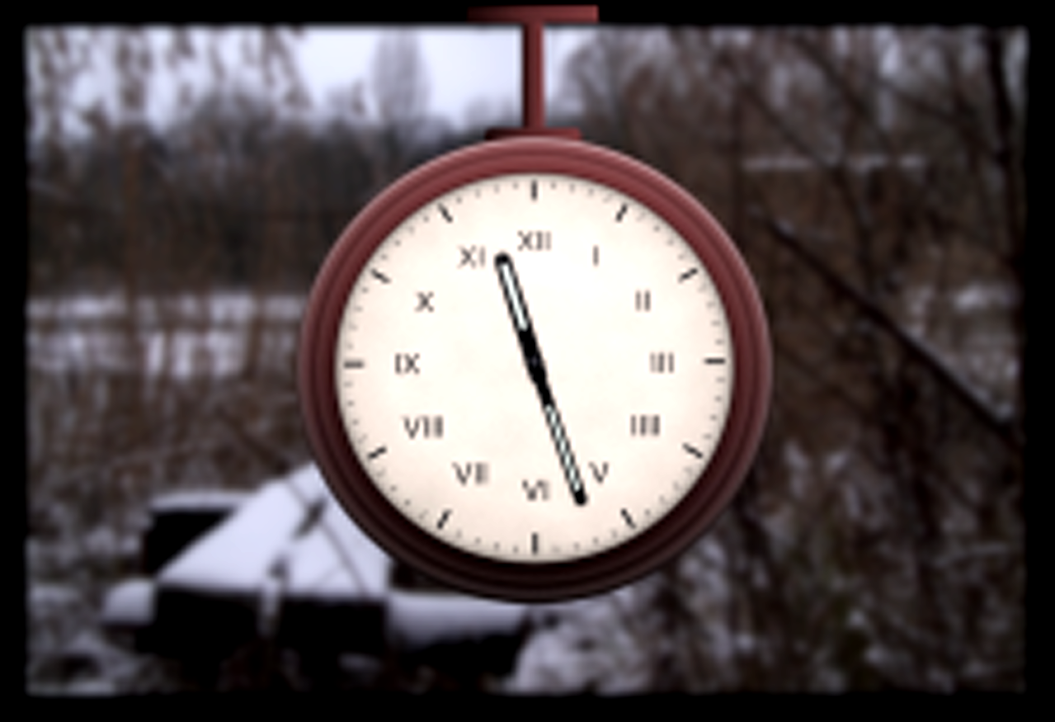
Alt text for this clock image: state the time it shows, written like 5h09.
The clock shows 11h27
